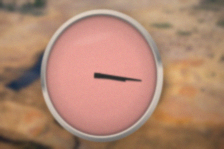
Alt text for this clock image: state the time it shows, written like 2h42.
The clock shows 3h16
